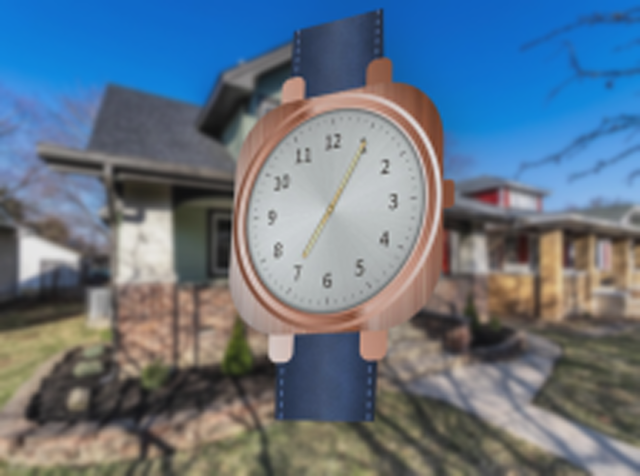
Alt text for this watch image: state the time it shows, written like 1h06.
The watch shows 7h05
